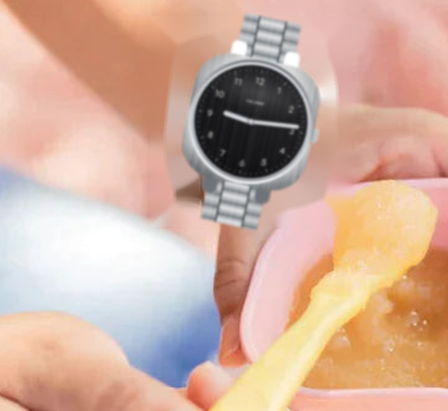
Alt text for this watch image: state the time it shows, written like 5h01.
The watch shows 9h14
